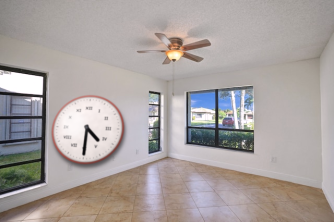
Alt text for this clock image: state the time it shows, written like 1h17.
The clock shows 4h30
